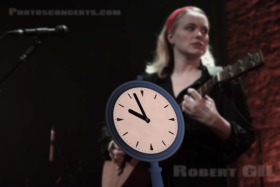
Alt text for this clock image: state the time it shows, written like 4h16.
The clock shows 9h57
